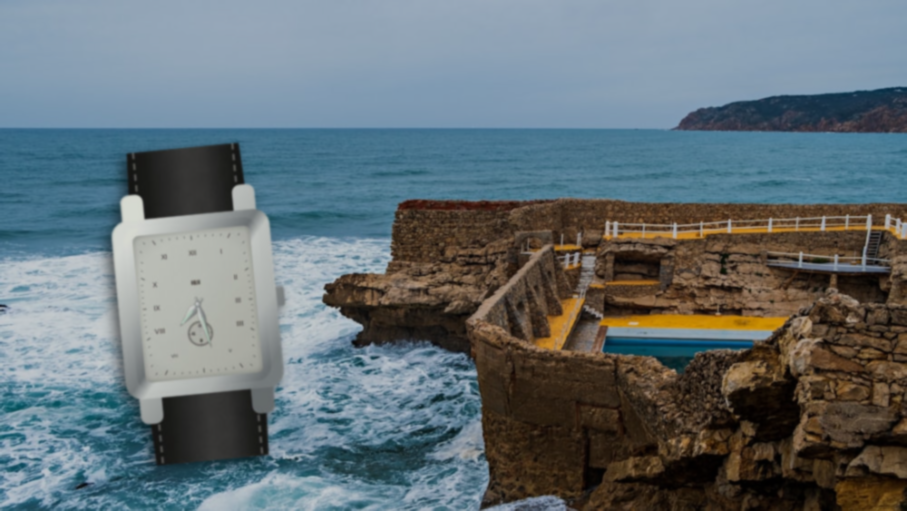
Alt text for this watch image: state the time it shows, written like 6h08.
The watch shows 7h28
